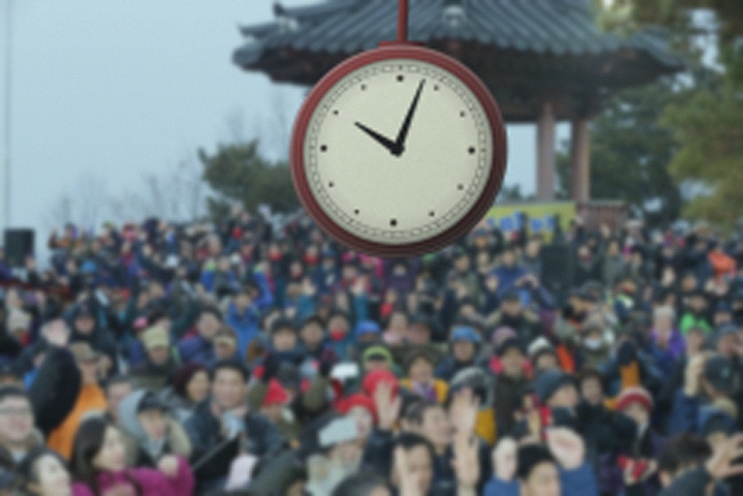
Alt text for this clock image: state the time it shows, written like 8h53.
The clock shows 10h03
